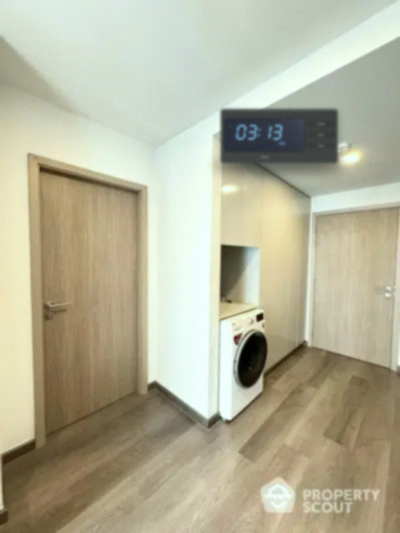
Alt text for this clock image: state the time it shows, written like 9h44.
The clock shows 3h13
